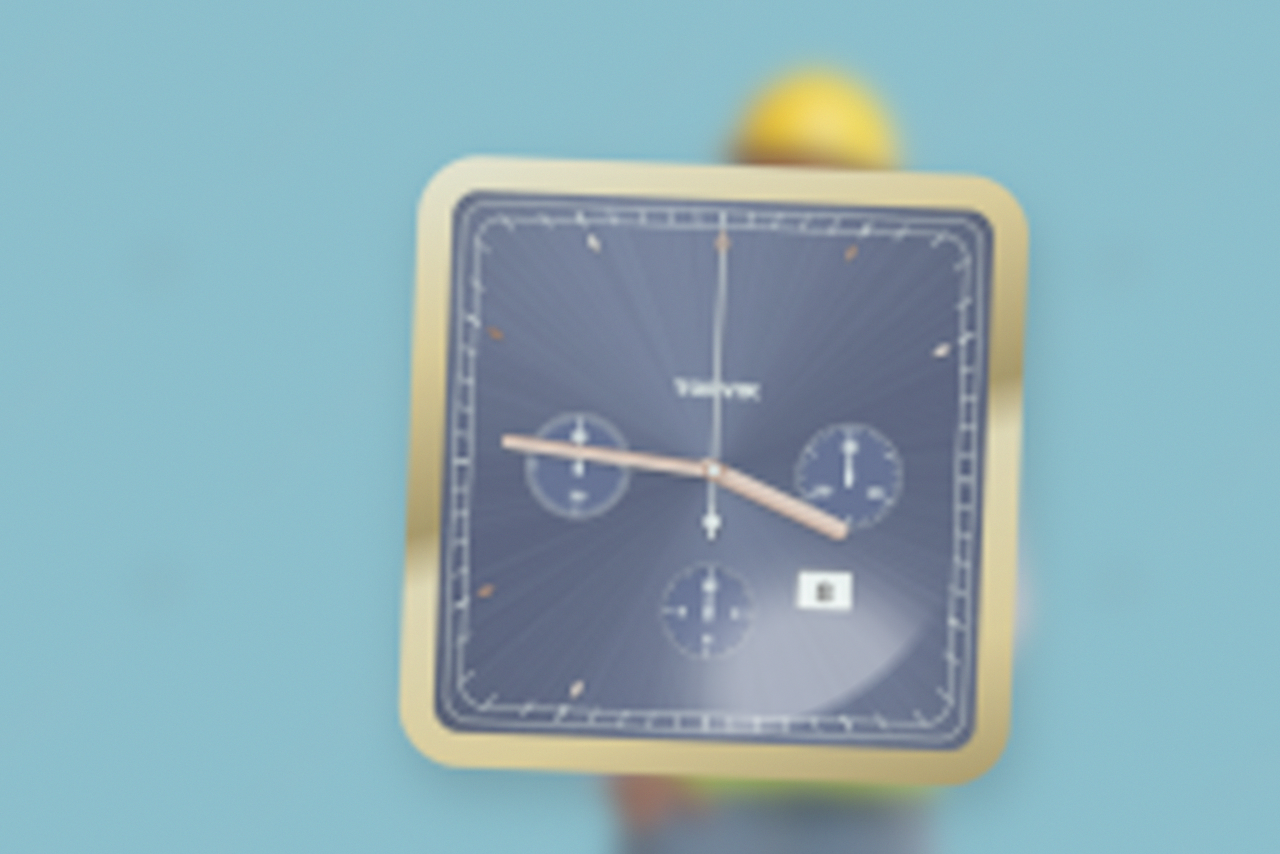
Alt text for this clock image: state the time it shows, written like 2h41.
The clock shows 3h46
